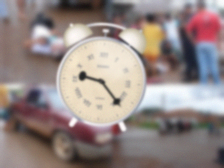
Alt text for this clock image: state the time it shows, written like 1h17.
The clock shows 9h23
